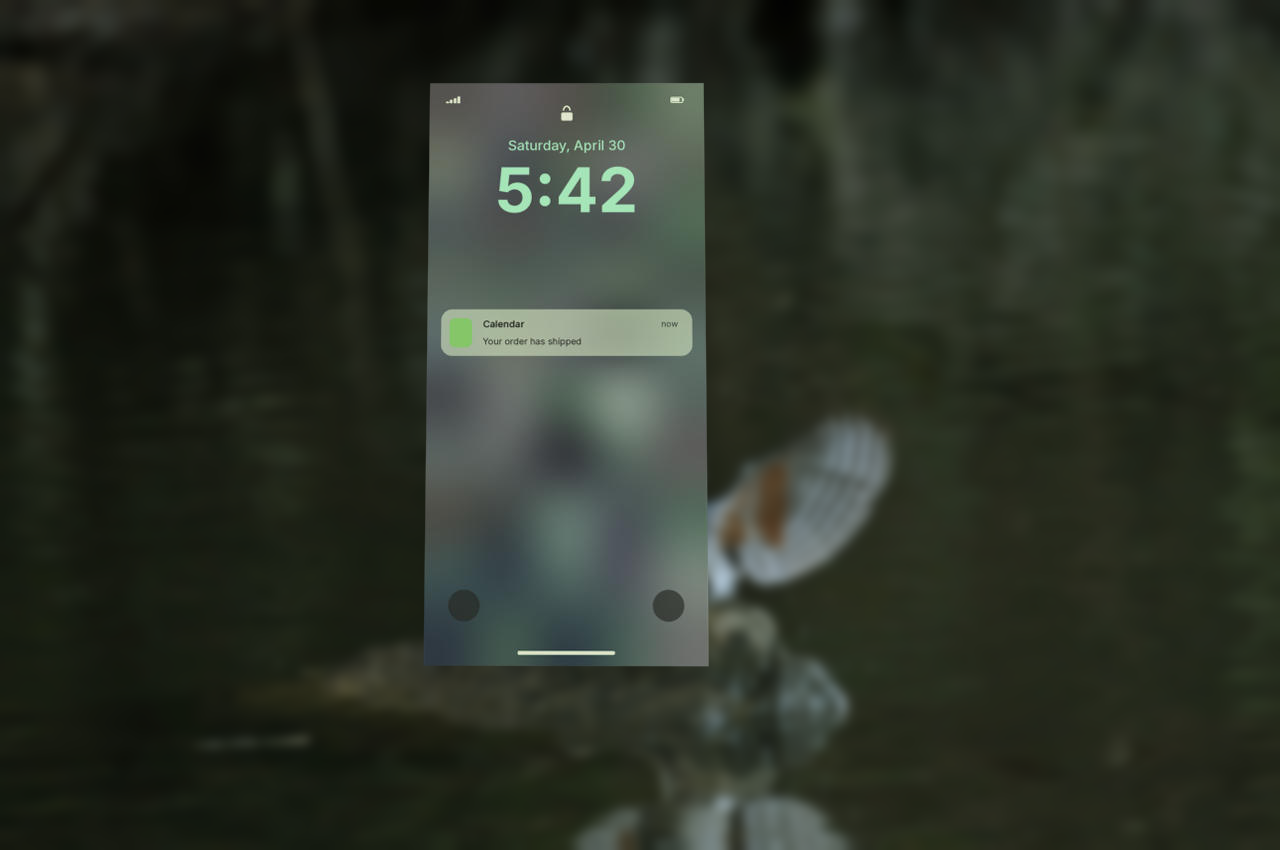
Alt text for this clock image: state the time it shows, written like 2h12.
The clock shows 5h42
